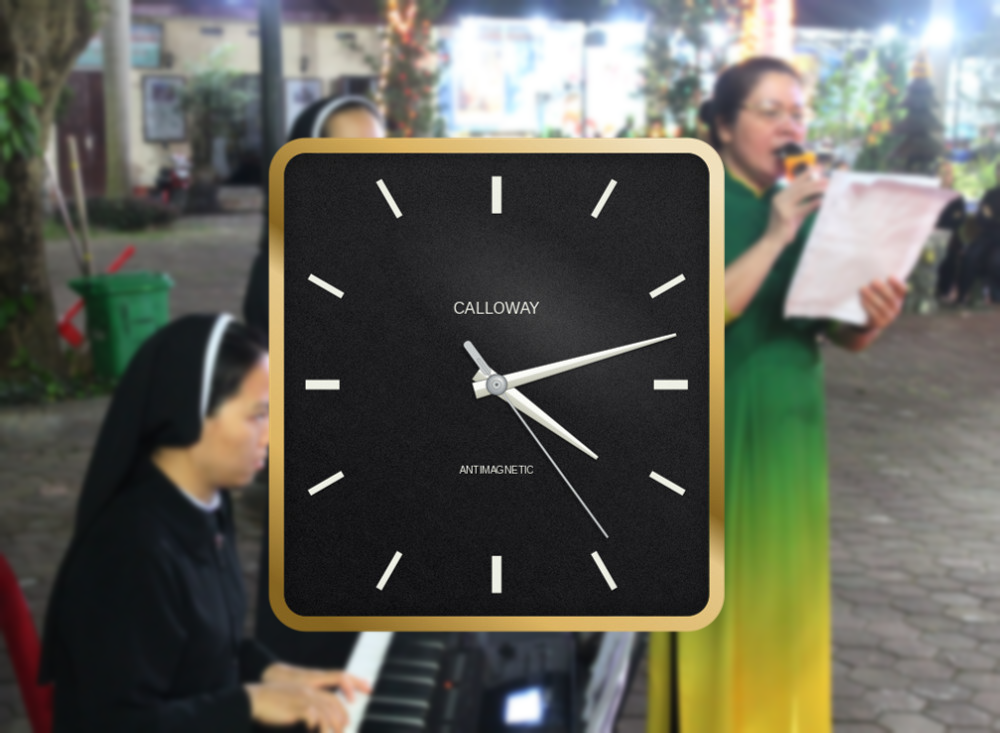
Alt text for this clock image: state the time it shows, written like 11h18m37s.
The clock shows 4h12m24s
